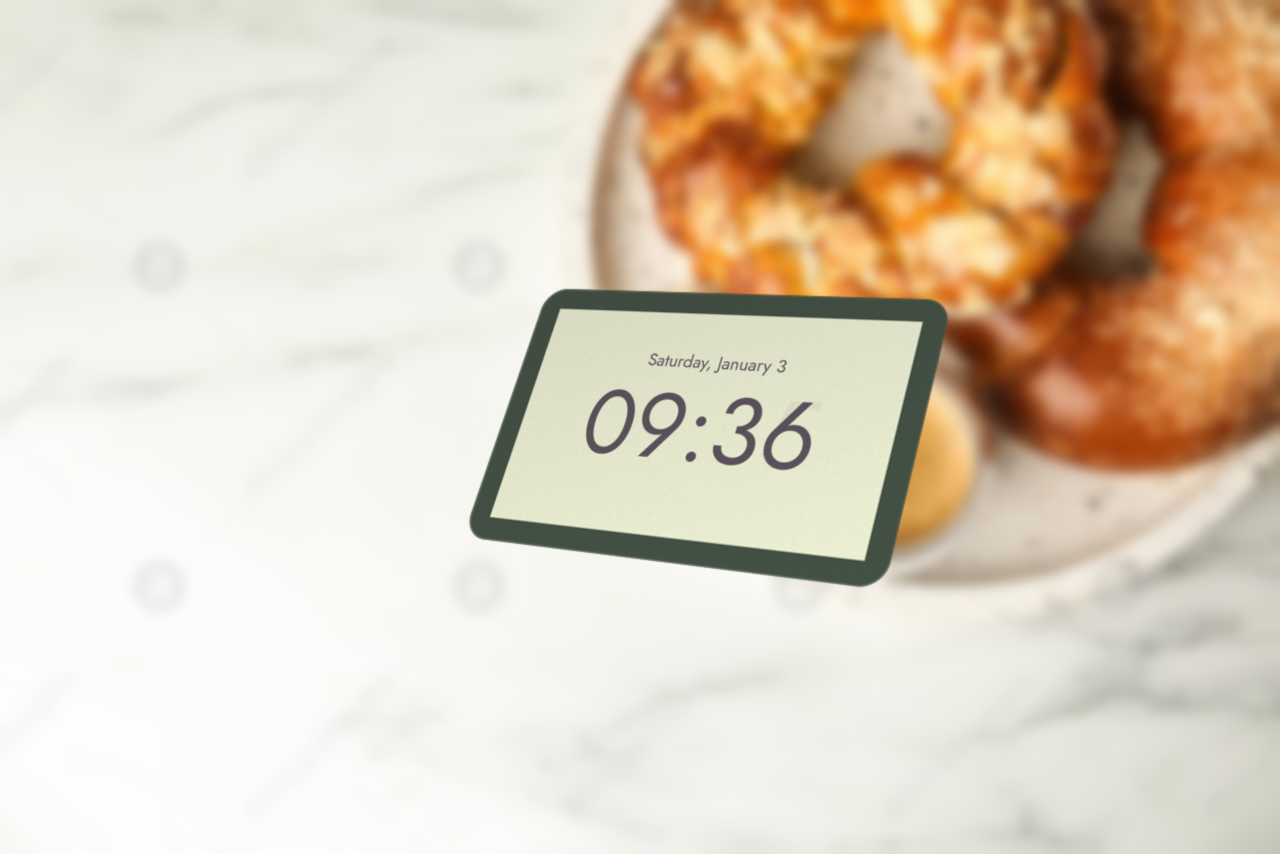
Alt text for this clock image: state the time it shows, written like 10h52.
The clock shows 9h36
